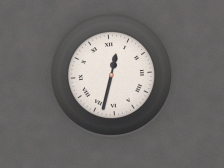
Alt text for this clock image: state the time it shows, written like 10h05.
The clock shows 12h33
